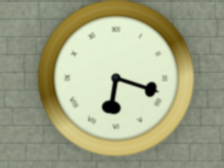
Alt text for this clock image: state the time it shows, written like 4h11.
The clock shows 6h18
